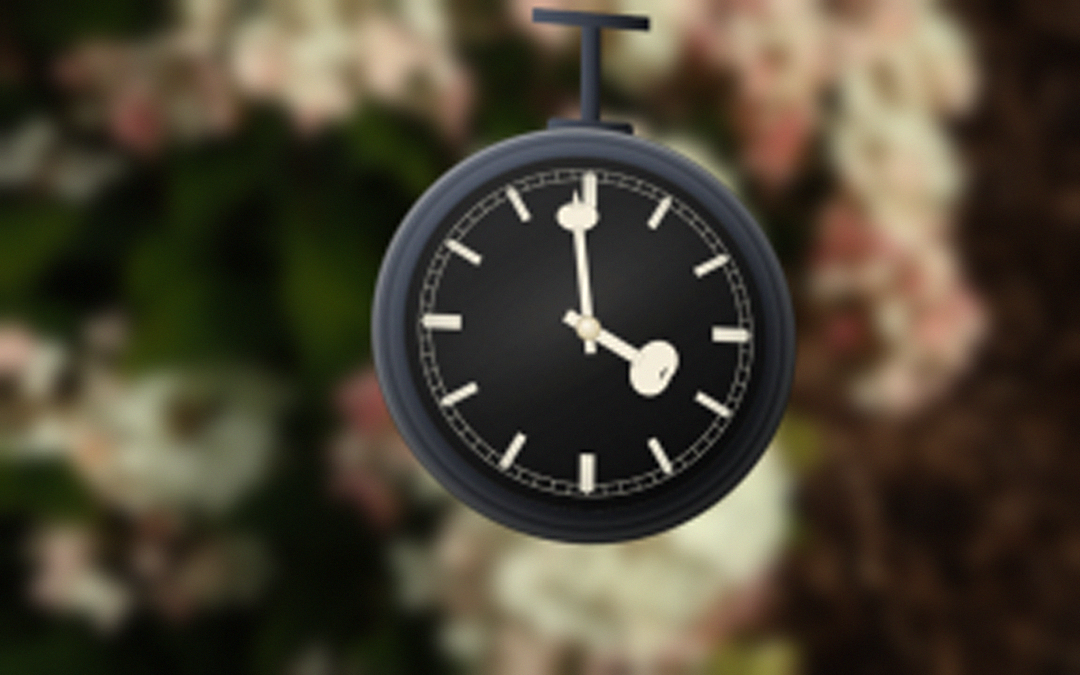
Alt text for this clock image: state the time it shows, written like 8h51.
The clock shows 3h59
